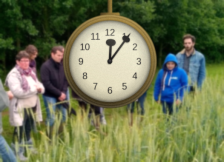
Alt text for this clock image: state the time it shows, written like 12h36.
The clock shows 12h06
